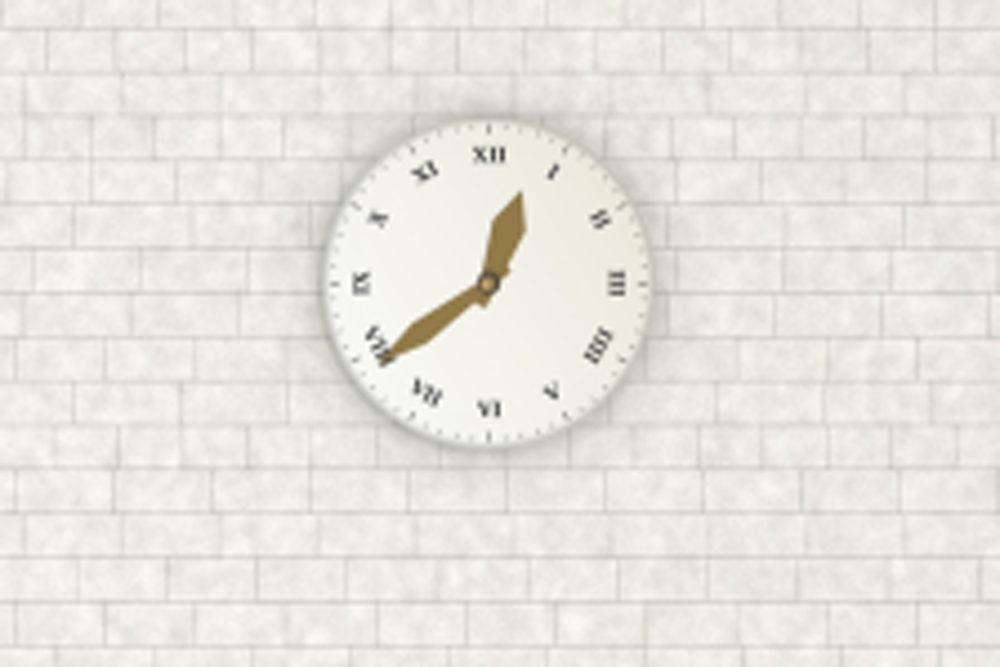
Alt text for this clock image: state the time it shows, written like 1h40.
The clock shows 12h39
